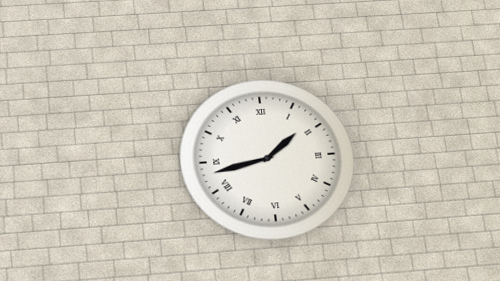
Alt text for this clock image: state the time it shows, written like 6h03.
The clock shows 1h43
